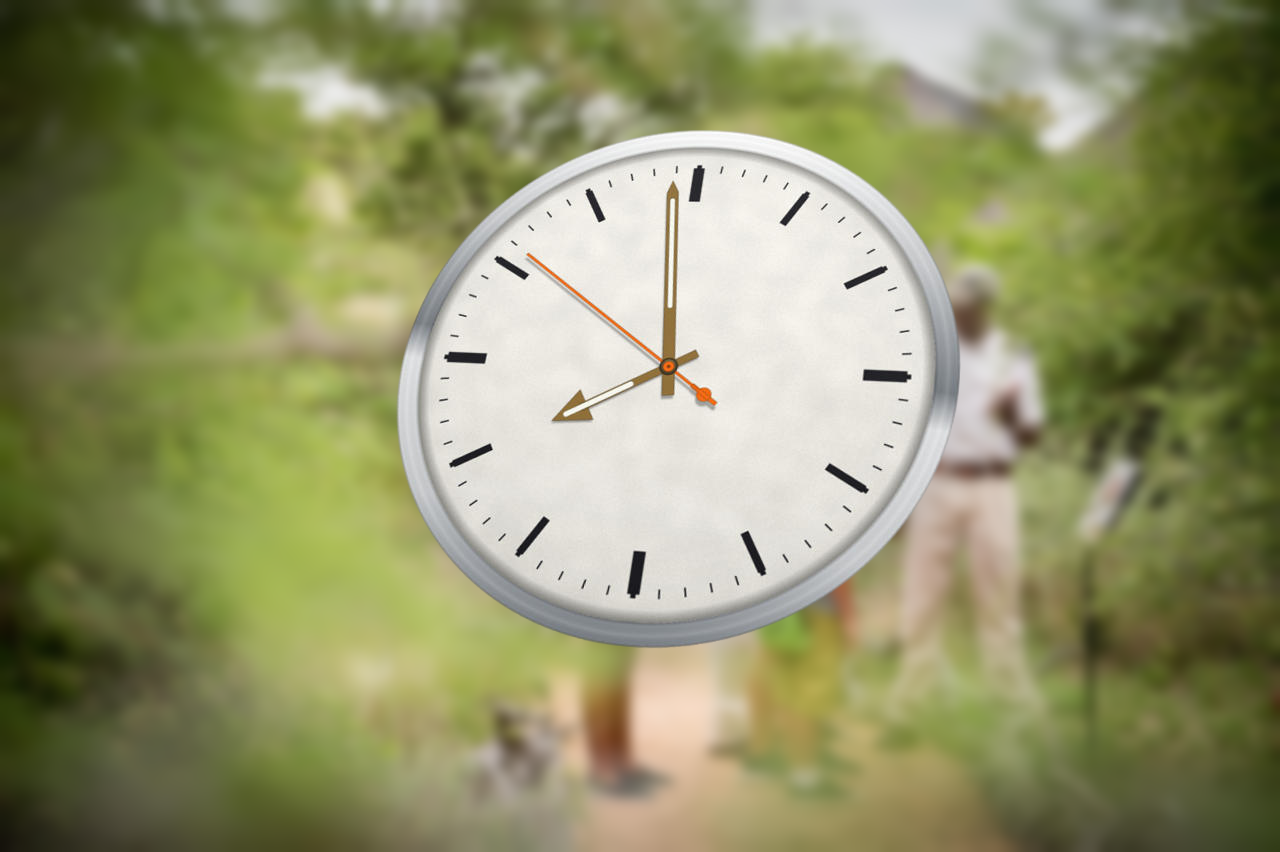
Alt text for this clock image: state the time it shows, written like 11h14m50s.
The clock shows 7h58m51s
